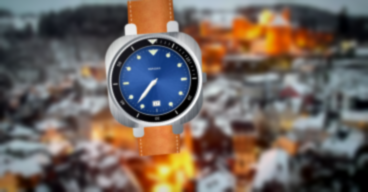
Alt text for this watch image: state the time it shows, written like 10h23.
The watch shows 7h37
